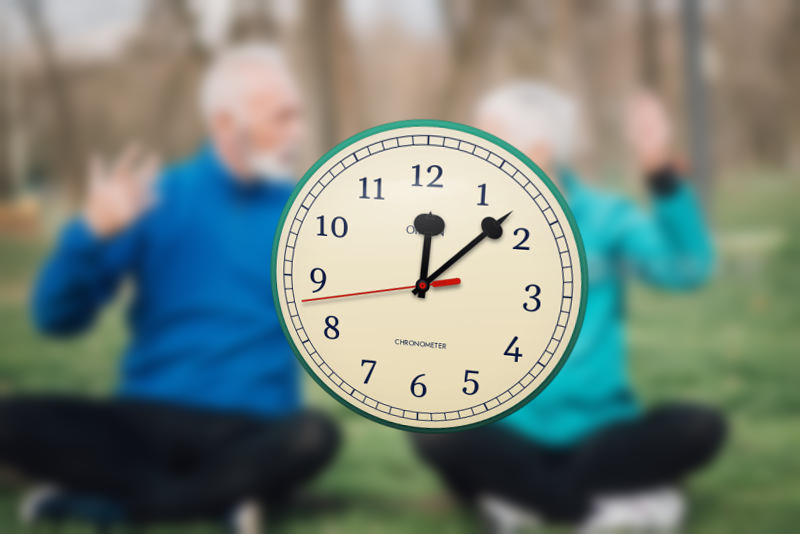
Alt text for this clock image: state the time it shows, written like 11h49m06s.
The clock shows 12h07m43s
